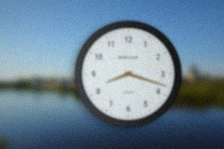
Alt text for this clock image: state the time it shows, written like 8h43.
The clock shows 8h18
